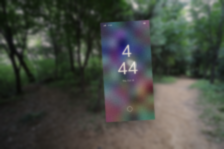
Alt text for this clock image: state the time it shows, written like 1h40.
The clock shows 4h44
